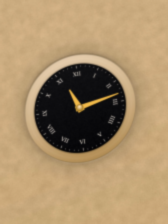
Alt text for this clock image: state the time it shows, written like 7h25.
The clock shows 11h13
